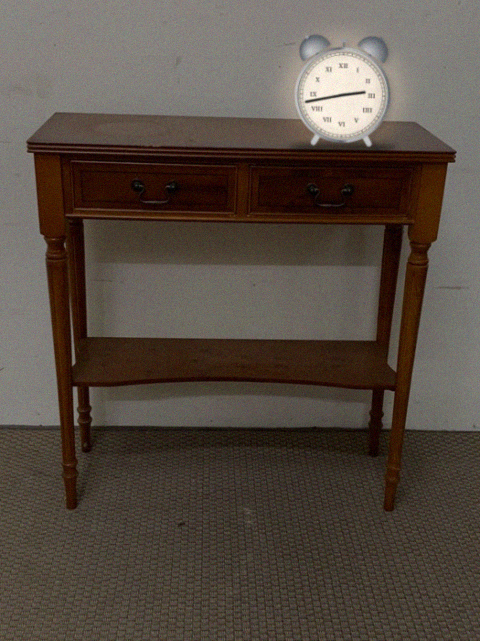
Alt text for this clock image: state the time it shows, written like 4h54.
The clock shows 2h43
